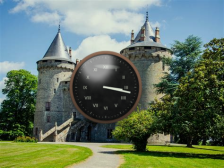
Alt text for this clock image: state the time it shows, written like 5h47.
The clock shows 3h17
